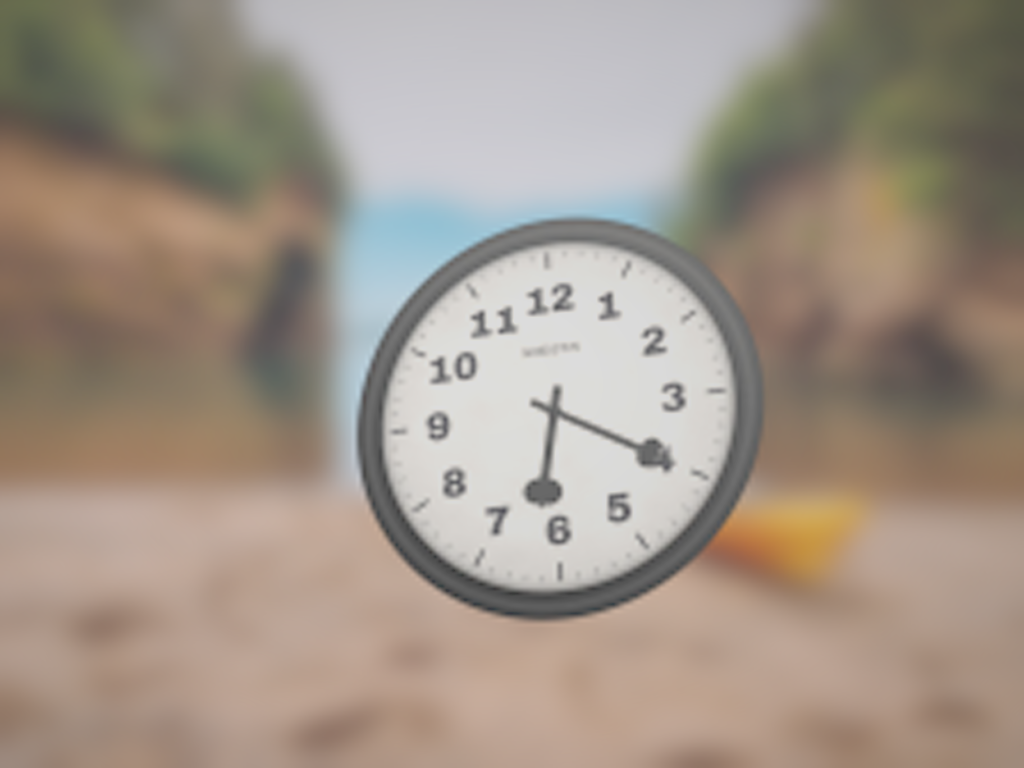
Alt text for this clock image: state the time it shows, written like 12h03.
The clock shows 6h20
